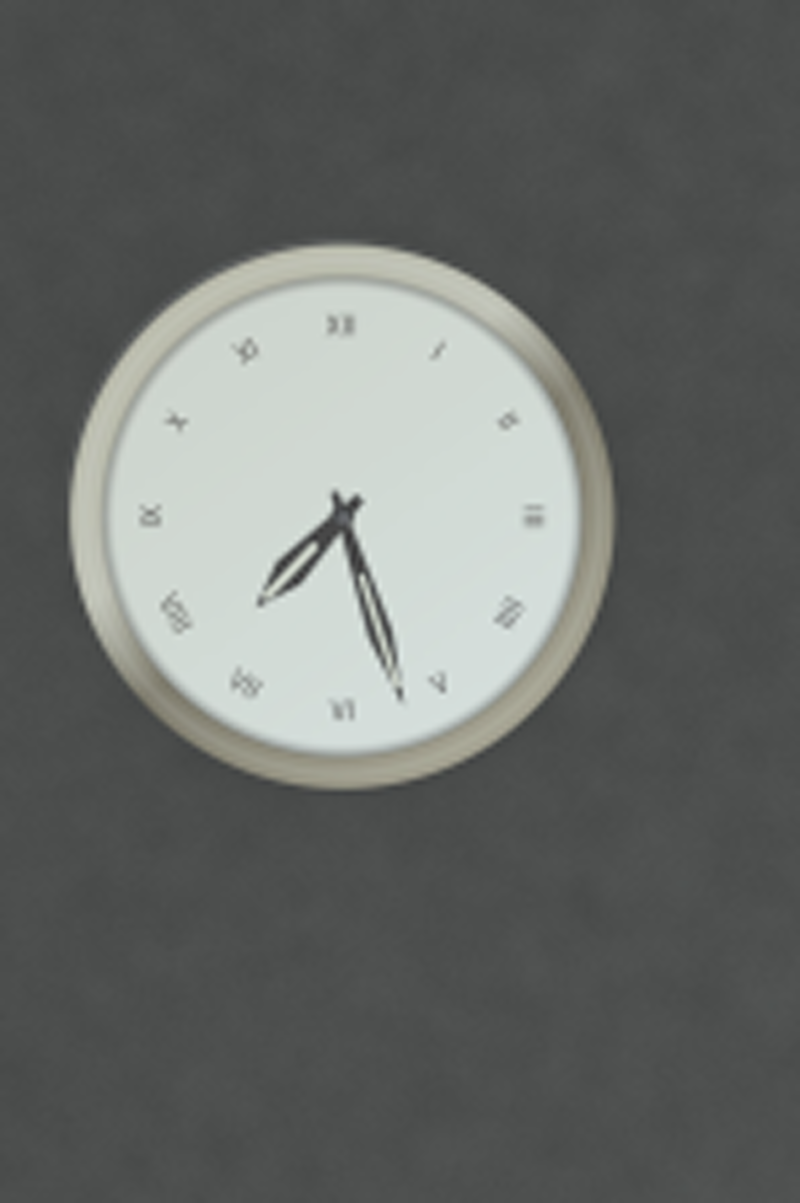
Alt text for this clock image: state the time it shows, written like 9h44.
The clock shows 7h27
